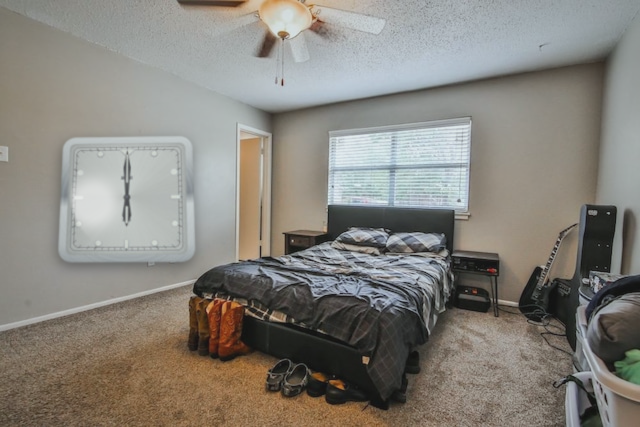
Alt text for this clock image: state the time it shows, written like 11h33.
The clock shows 6h00
